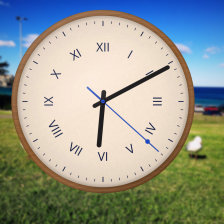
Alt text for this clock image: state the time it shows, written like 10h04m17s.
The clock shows 6h10m22s
